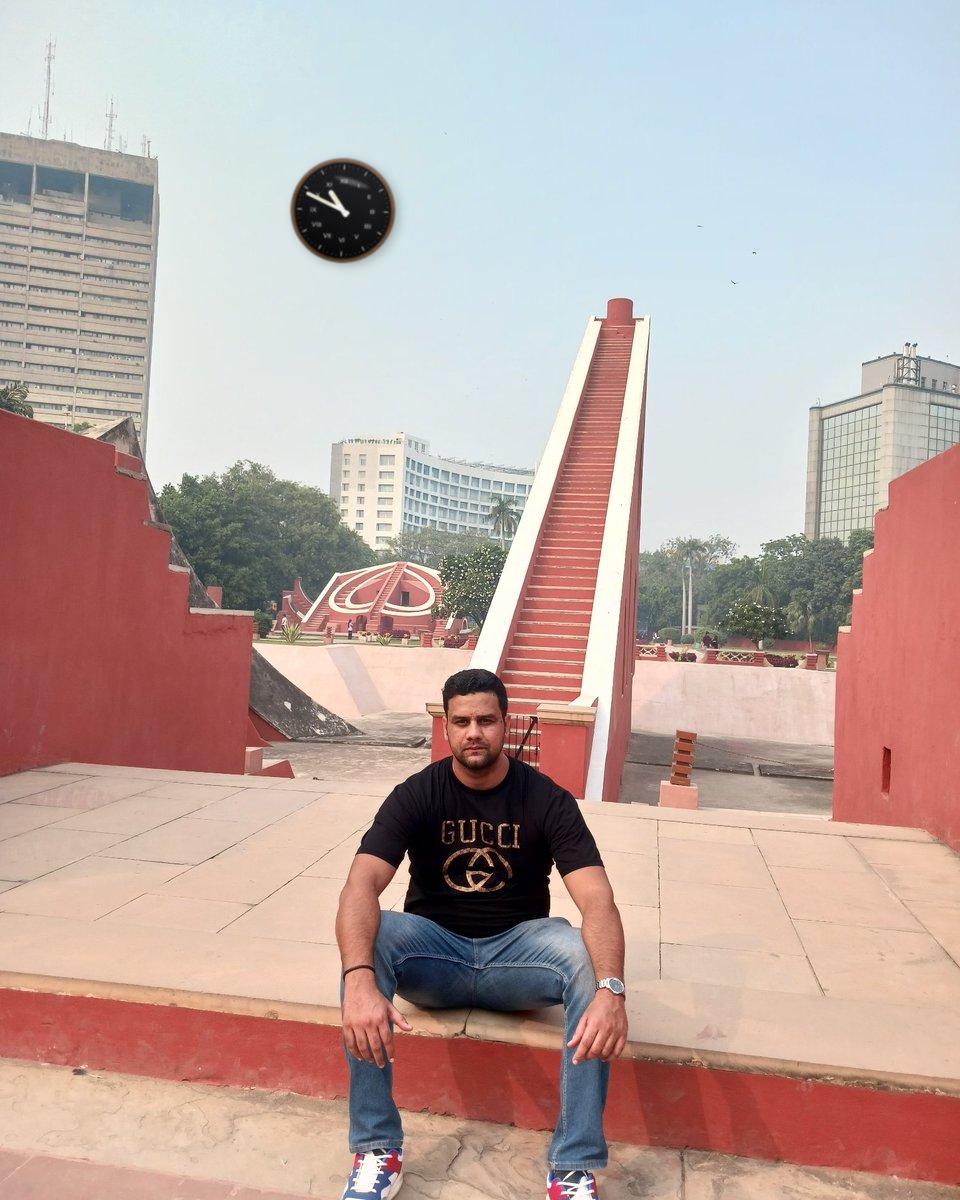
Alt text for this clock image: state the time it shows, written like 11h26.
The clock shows 10h49
